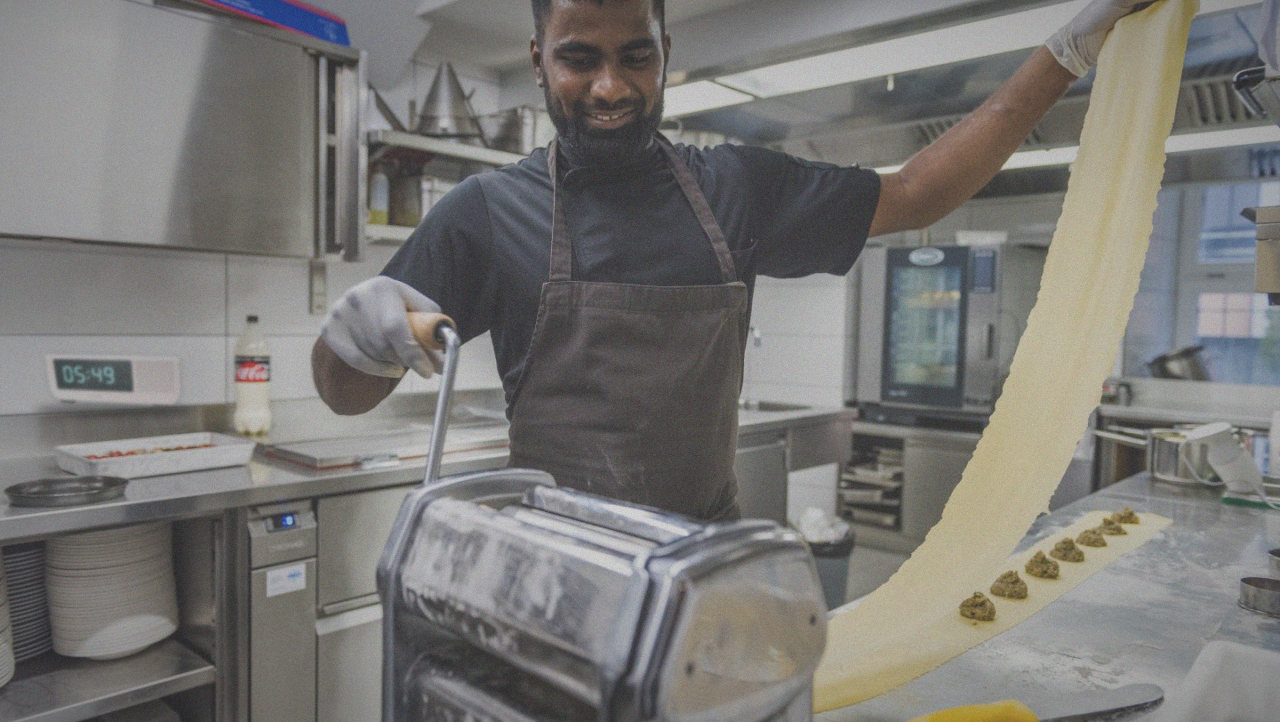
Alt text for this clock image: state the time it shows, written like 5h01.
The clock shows 5h49
